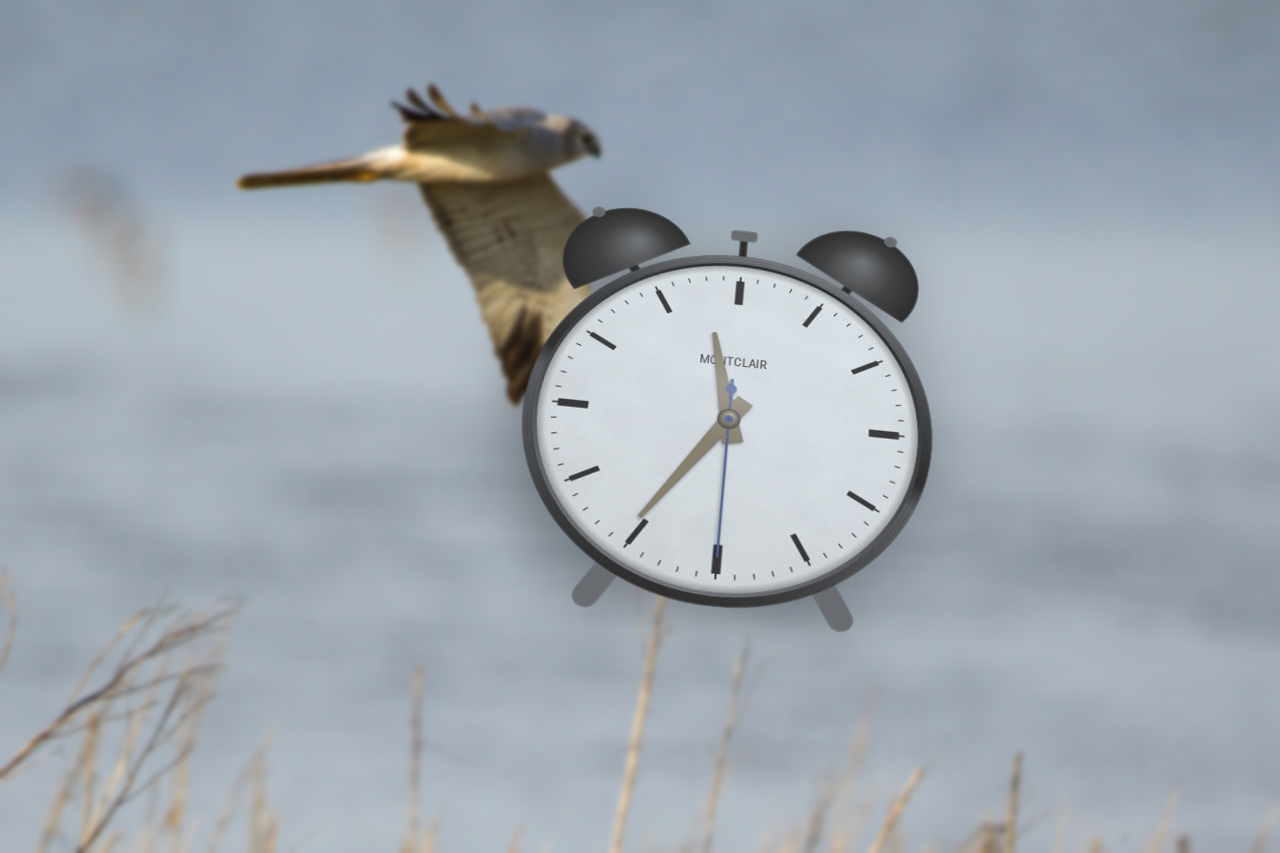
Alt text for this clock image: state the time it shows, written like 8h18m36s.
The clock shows 11h35m30s
